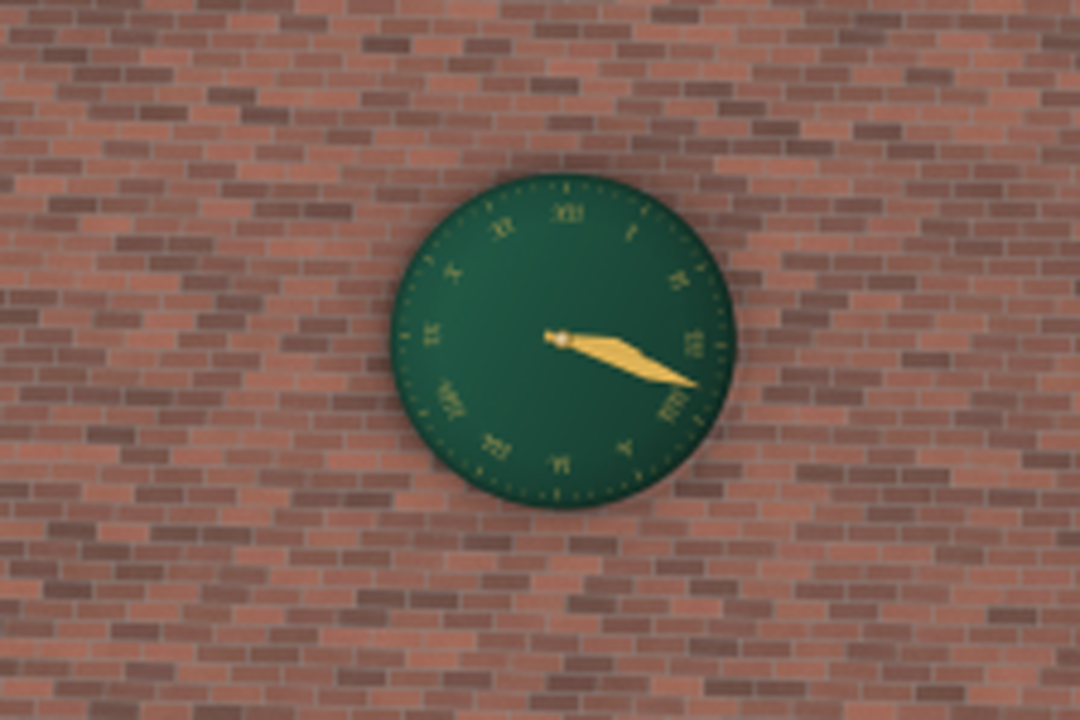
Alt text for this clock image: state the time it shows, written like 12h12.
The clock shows 3h18
